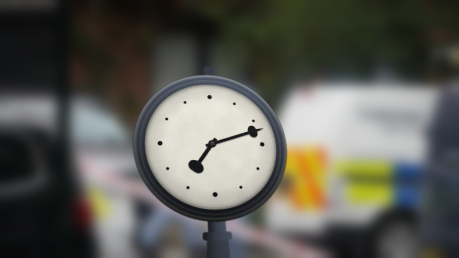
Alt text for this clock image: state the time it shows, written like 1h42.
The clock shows 7h12
